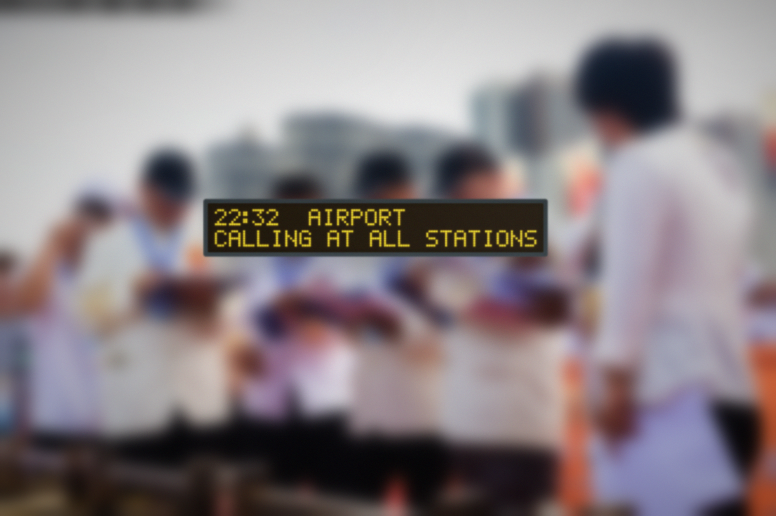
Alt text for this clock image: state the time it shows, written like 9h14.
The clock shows 22h32
